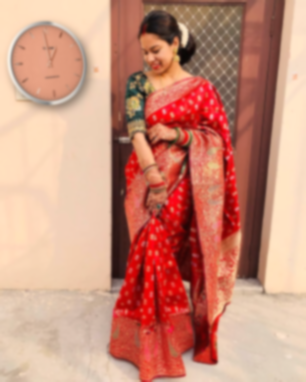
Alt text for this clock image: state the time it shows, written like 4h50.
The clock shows 12h59
